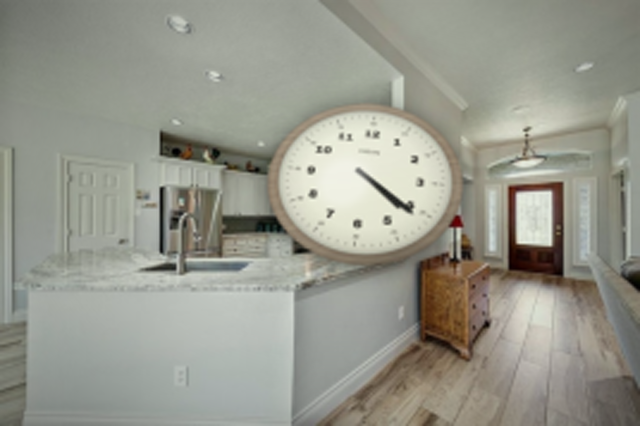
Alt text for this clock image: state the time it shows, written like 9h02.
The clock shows 4h21
